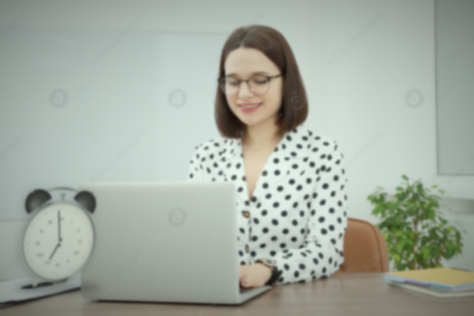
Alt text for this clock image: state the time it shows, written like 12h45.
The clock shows 6h59
